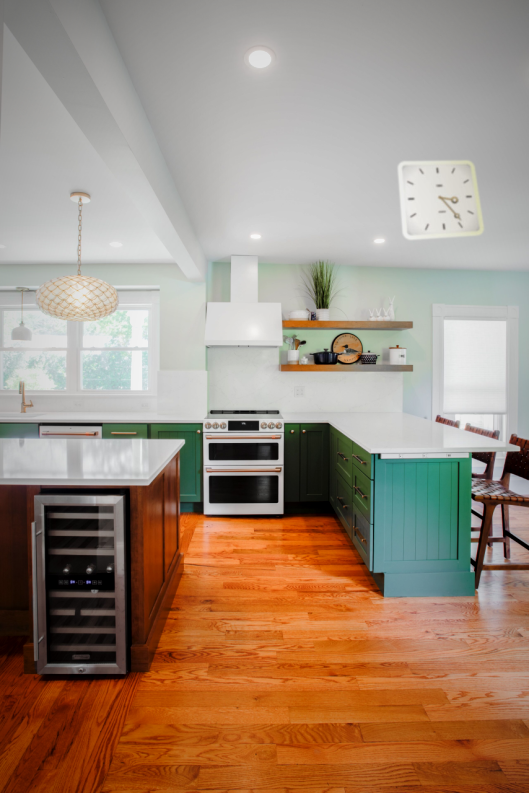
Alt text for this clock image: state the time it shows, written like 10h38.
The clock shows 3h24
